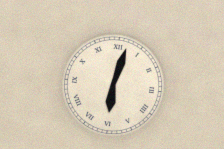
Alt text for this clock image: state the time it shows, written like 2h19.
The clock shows 6h02
